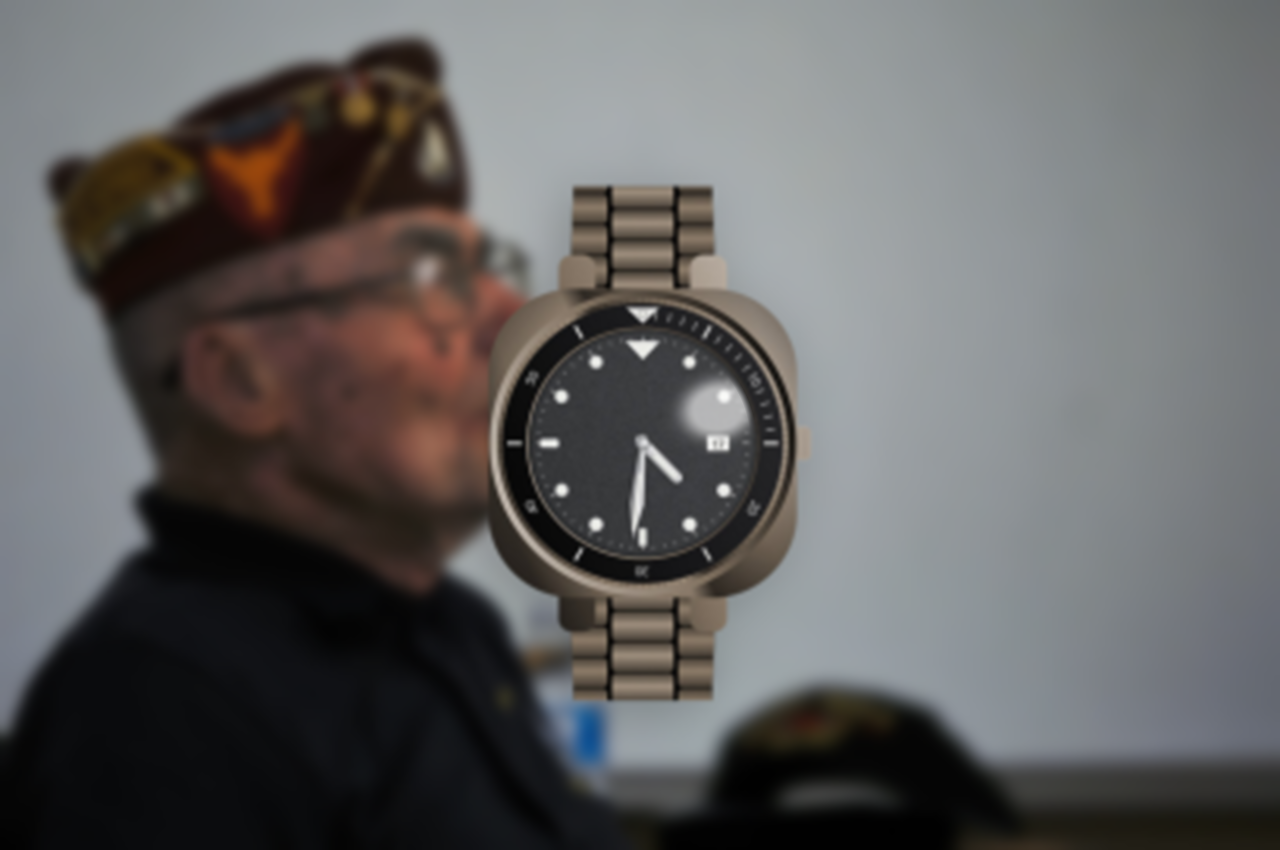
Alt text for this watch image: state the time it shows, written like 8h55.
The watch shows 4h31
